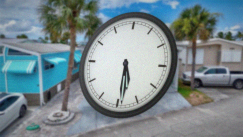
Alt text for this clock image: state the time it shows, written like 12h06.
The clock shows 5h29
